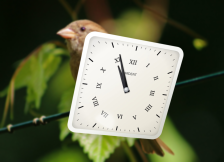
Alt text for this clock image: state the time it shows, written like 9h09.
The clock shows 10h56
